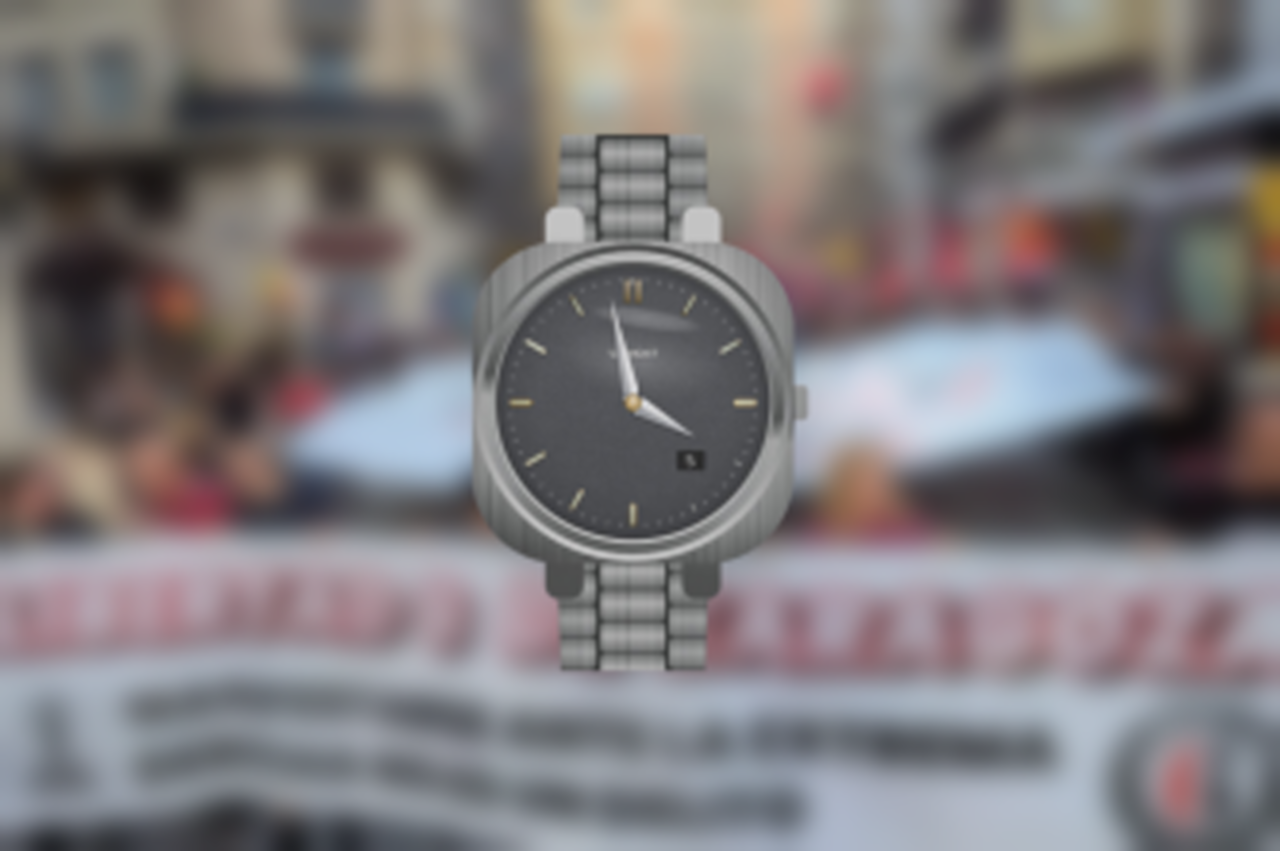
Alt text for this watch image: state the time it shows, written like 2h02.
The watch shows 3h58
